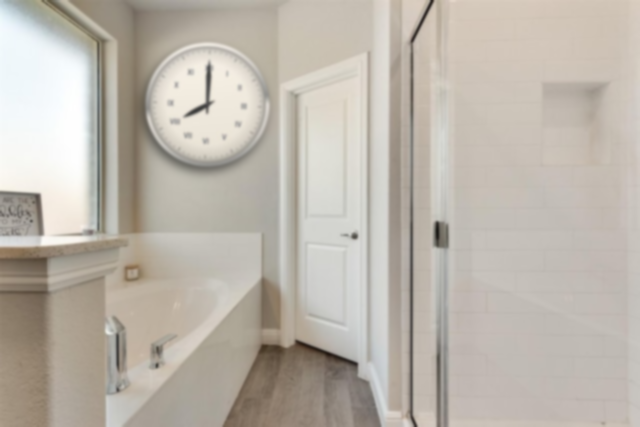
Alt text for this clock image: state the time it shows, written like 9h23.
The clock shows 8h00
